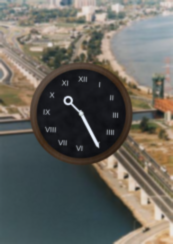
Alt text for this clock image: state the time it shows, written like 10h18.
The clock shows 10h25
